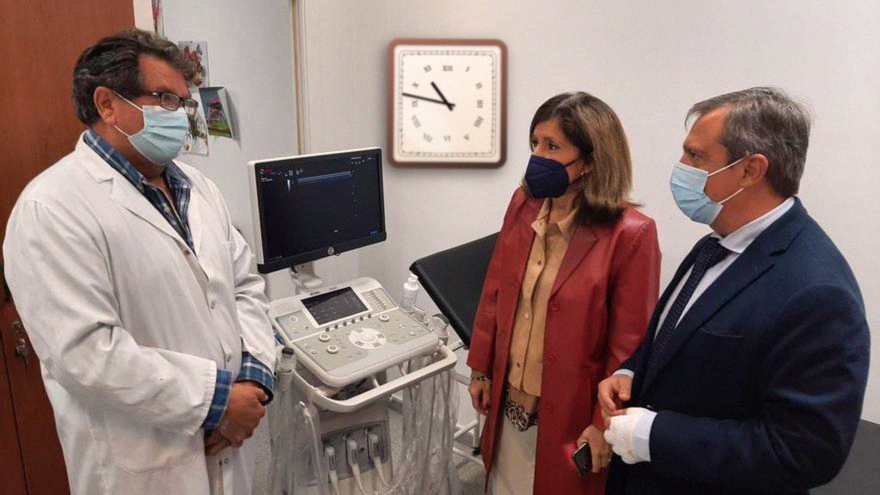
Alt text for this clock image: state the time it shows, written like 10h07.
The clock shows 10h47
